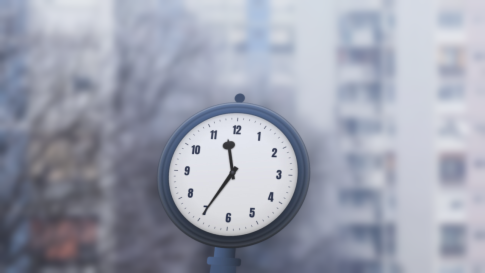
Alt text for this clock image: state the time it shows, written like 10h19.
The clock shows 11h35
